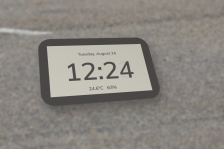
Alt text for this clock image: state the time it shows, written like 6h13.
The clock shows 12h24
